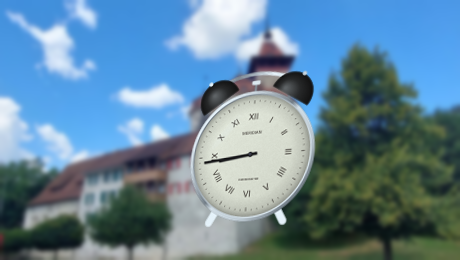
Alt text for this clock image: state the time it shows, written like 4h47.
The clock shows 8h44
